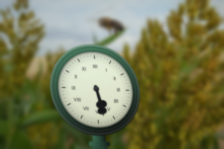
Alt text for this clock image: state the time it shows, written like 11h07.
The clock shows 5h28
